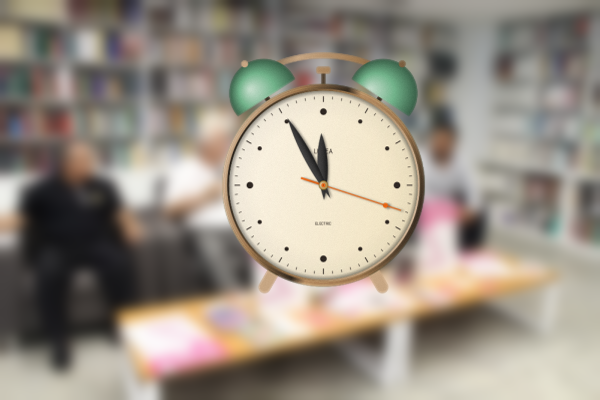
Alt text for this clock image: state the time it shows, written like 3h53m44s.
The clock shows 11h55m18s
